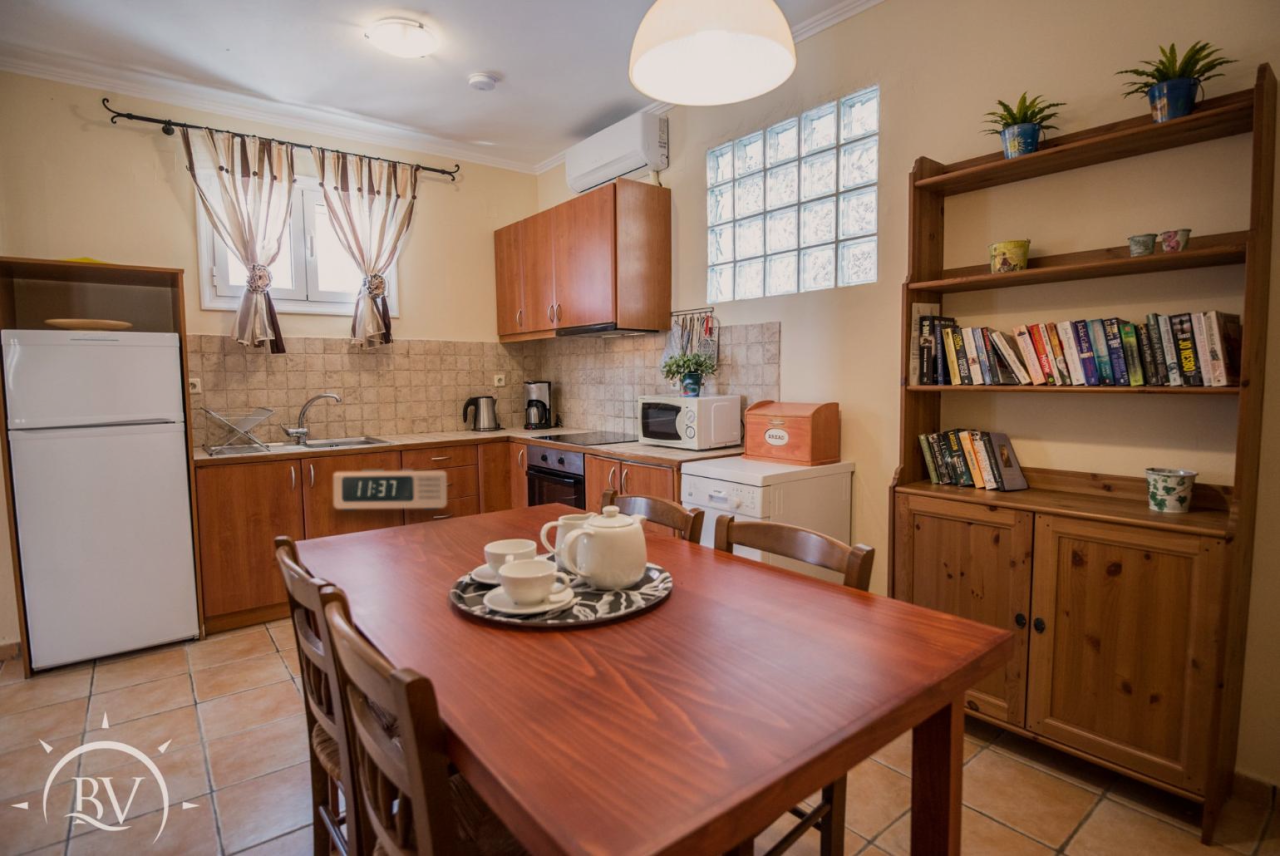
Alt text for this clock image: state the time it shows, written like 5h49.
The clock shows 11h37
